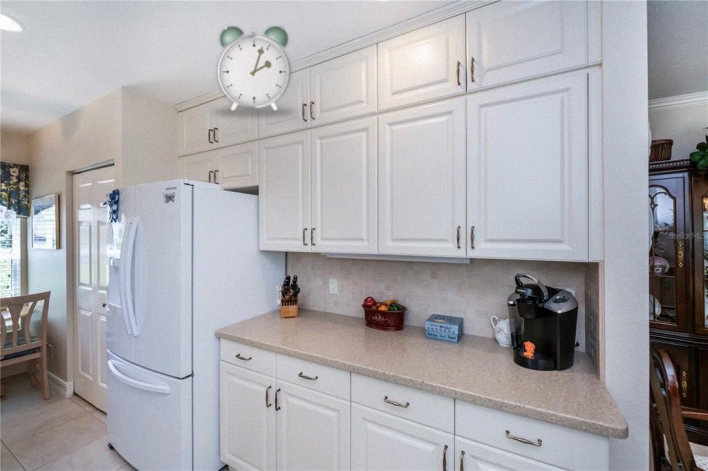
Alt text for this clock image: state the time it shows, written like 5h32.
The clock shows 2h03
